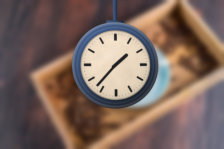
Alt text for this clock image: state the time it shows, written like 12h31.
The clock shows 1h37
